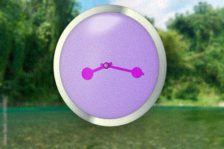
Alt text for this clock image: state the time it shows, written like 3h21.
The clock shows 8h17
